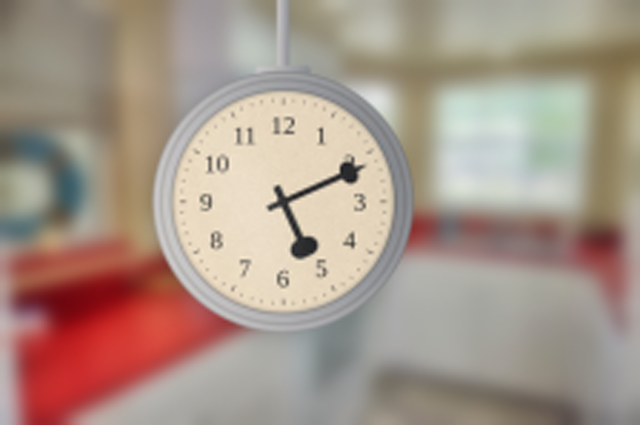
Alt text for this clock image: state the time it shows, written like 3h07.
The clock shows 5h11
